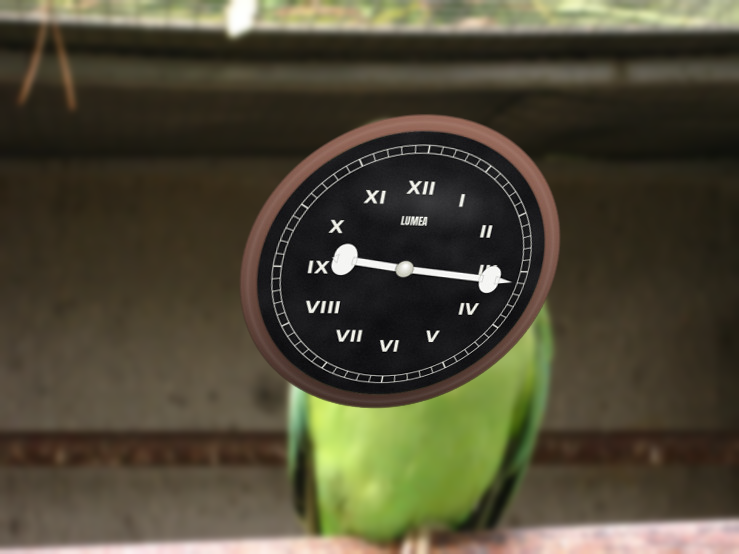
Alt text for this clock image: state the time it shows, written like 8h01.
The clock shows 9h16
